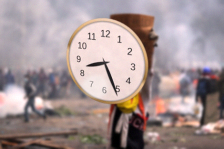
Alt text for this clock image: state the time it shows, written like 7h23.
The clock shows 8h26
